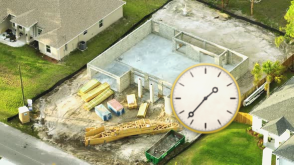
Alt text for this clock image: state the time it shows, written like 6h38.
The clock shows 1h37
